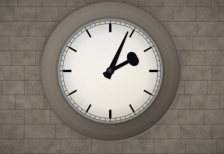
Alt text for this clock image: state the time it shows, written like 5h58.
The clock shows 2h04
